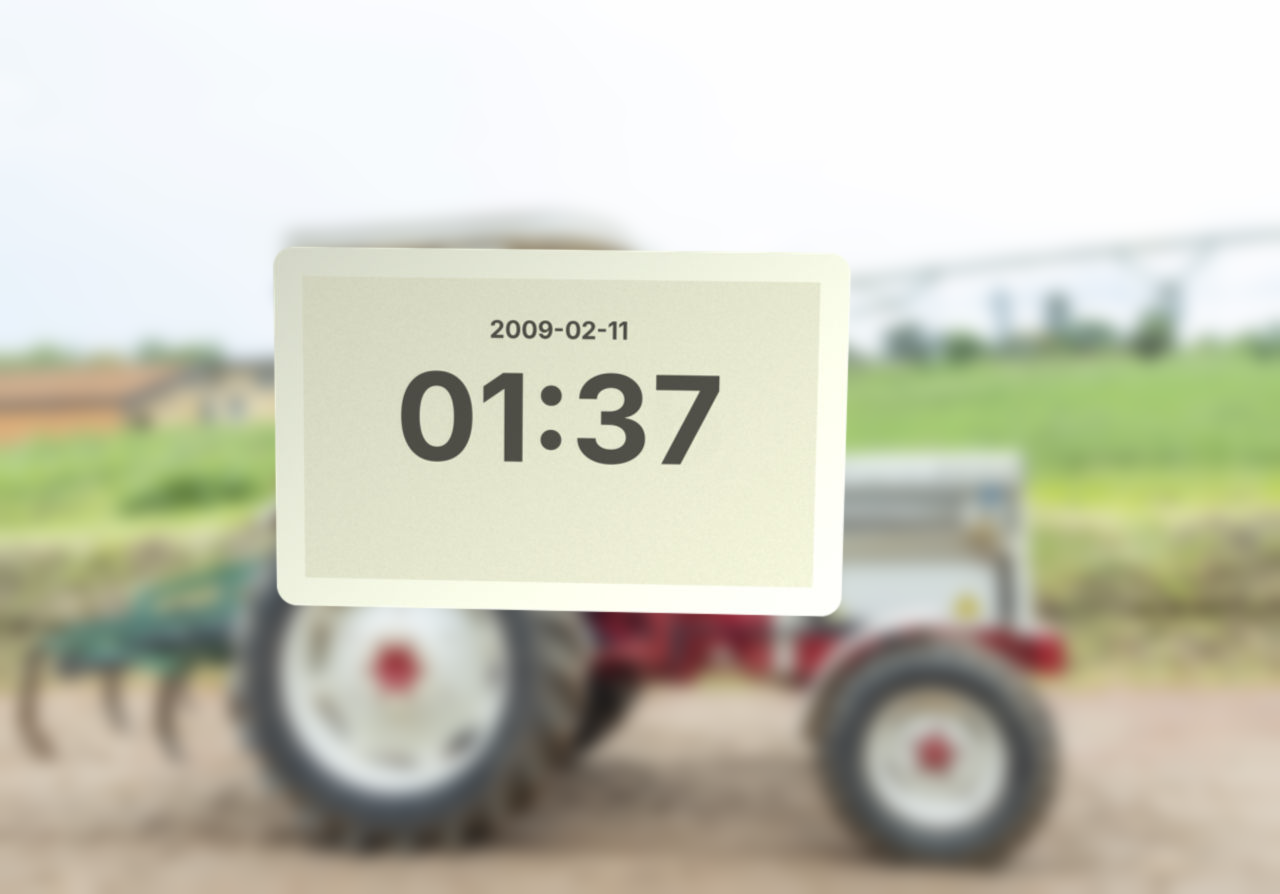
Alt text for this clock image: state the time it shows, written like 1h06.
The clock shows 1h37
